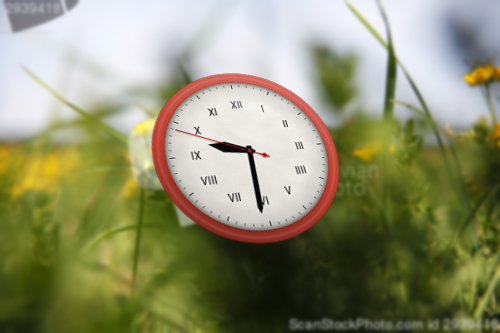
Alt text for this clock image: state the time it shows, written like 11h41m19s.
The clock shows 9h30m49s
